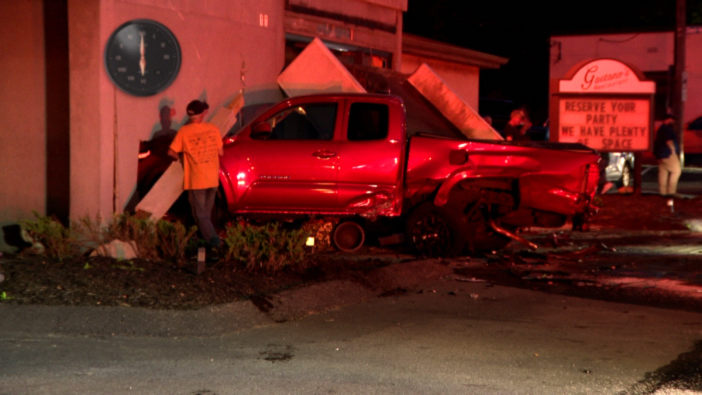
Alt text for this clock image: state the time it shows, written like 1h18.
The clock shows 6h00
